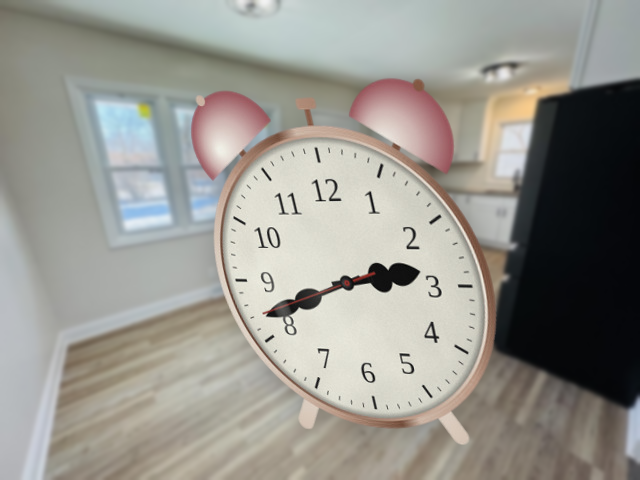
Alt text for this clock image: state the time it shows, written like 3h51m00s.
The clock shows 2h41m42s
